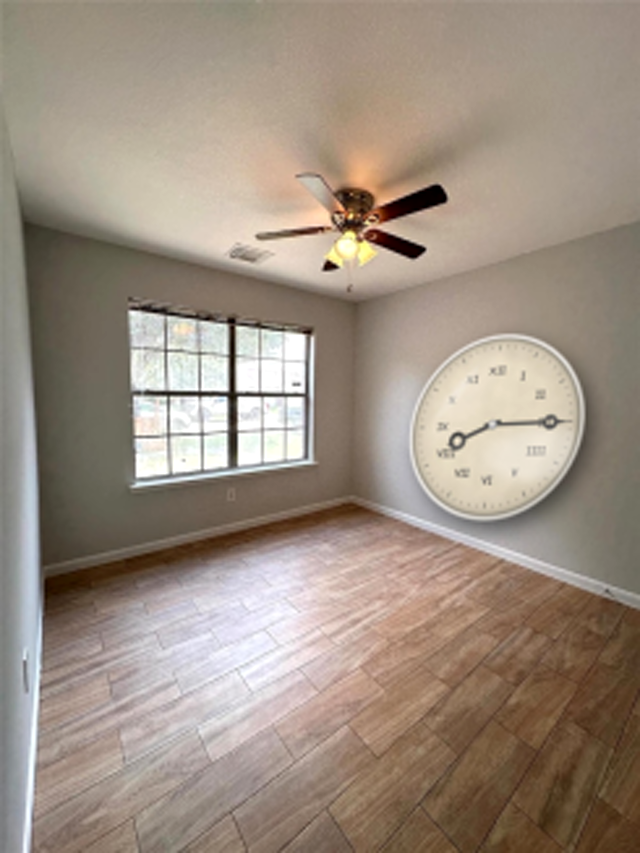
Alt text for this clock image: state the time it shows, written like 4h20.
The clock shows 8h15
